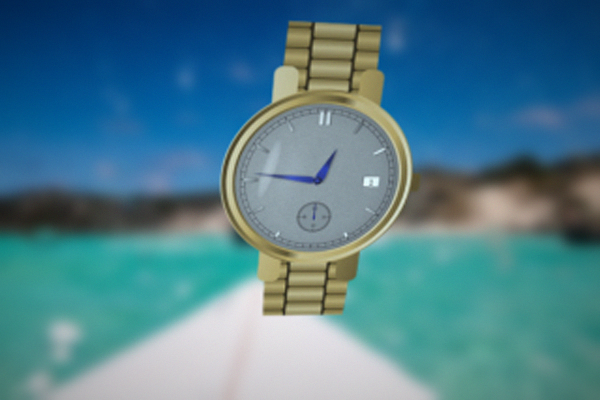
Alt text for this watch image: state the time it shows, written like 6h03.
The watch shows 12h46
